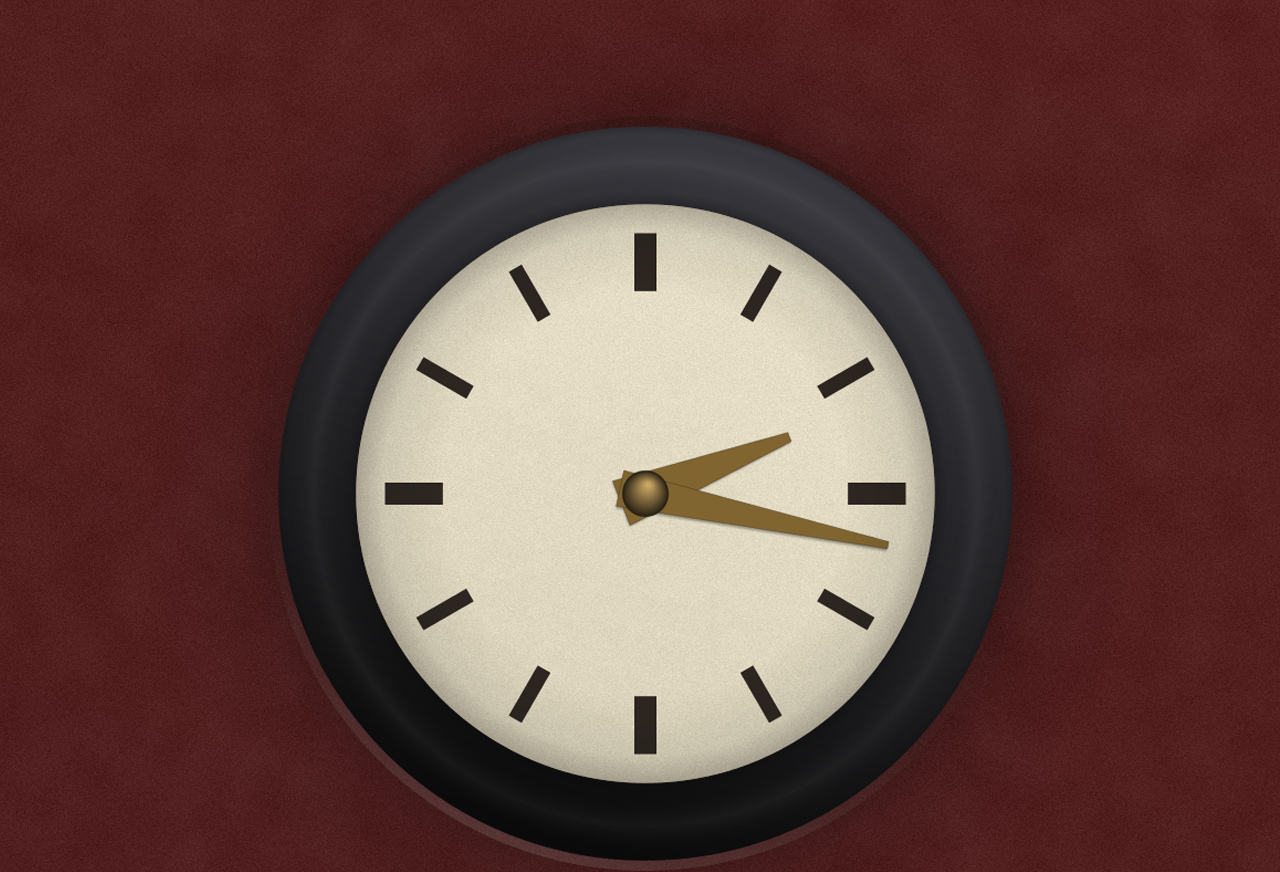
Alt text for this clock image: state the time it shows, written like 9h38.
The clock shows 2h17
